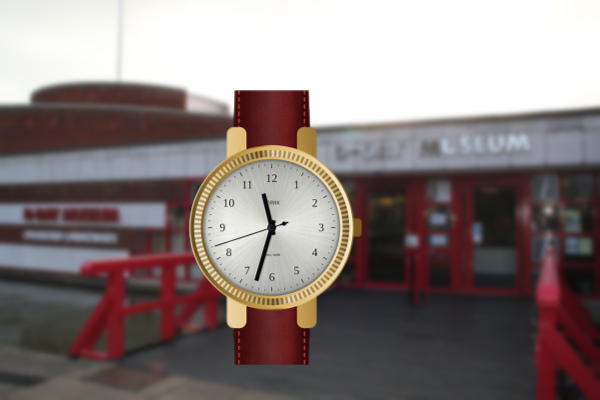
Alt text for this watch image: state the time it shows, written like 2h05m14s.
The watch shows 11h32m42s
